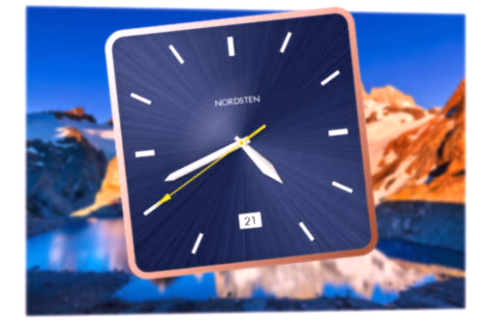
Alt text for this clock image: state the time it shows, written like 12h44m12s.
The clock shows 4h41m40s
